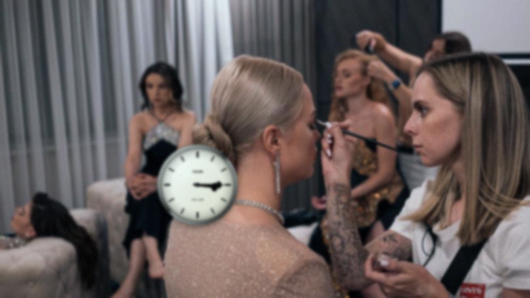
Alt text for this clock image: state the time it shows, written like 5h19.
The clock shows 3h15
